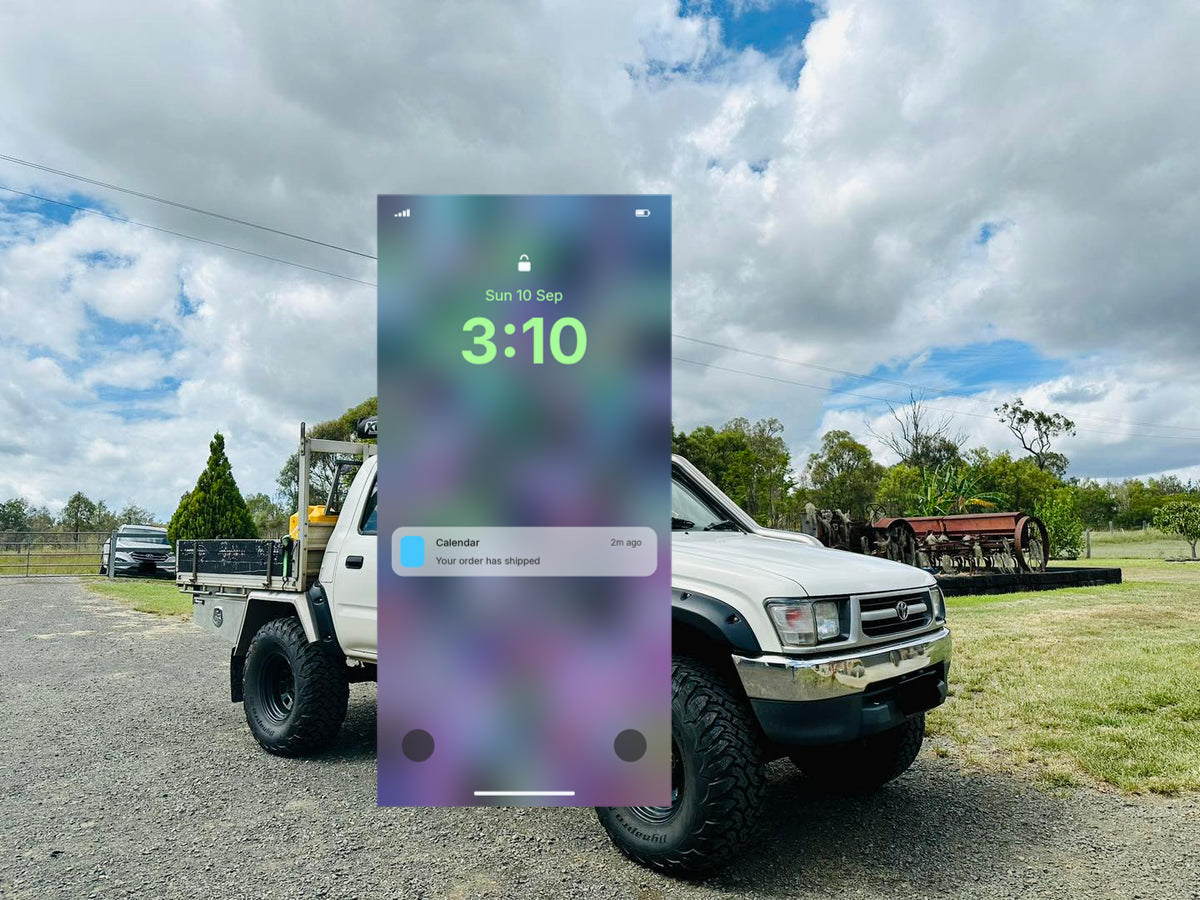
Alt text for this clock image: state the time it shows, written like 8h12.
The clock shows 3h10
